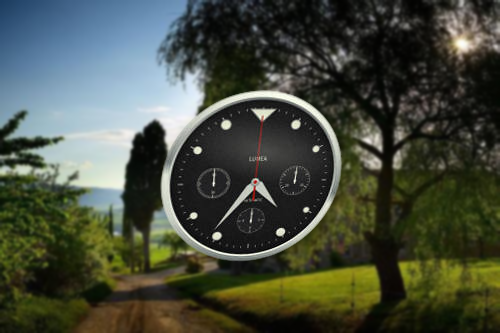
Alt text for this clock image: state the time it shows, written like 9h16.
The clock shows 4h36
